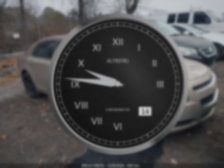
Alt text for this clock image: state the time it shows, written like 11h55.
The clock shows 9h46
